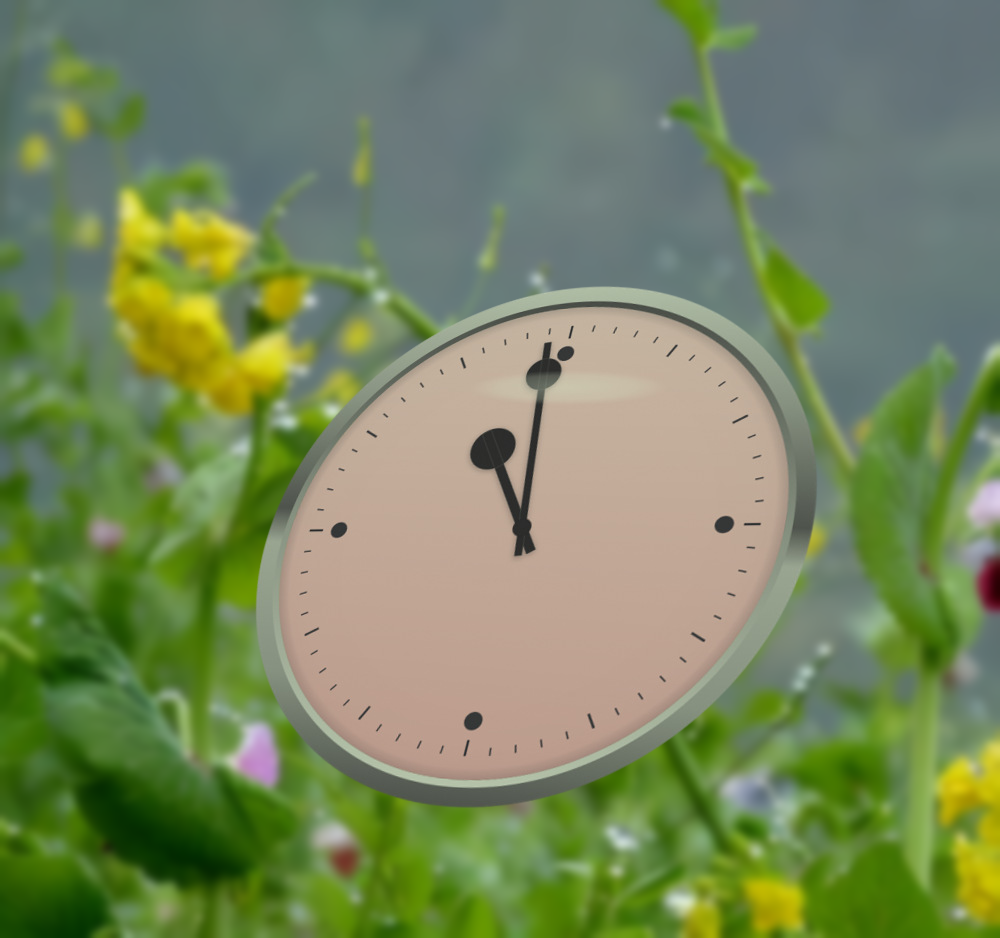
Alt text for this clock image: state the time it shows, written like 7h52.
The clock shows 10h59
